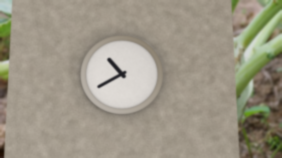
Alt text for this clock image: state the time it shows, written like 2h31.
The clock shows 10h40
